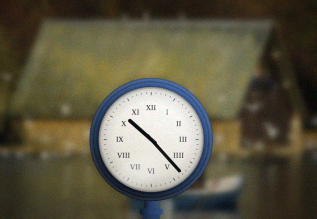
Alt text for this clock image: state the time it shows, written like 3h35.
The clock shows 10h23
